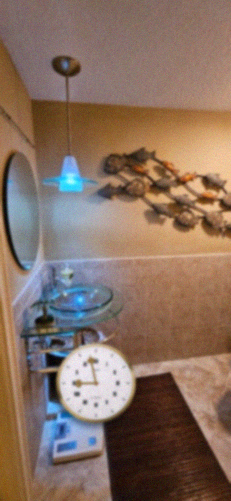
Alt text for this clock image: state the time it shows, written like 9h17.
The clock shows 8h58
